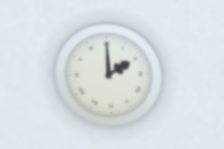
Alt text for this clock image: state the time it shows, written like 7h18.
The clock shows 2h00
